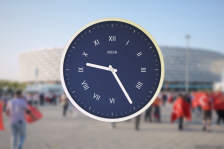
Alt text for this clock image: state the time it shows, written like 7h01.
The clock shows 9h25
